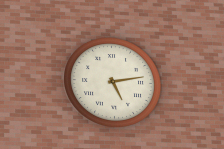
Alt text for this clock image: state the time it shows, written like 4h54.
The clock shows 5h13
